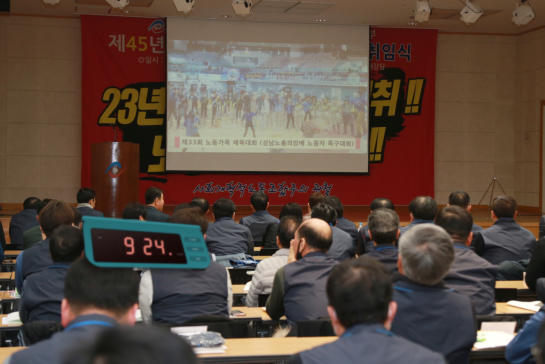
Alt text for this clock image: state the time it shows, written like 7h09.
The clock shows 9h24
